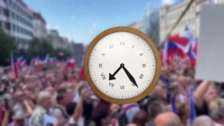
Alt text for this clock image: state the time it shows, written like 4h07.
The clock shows 7h24
